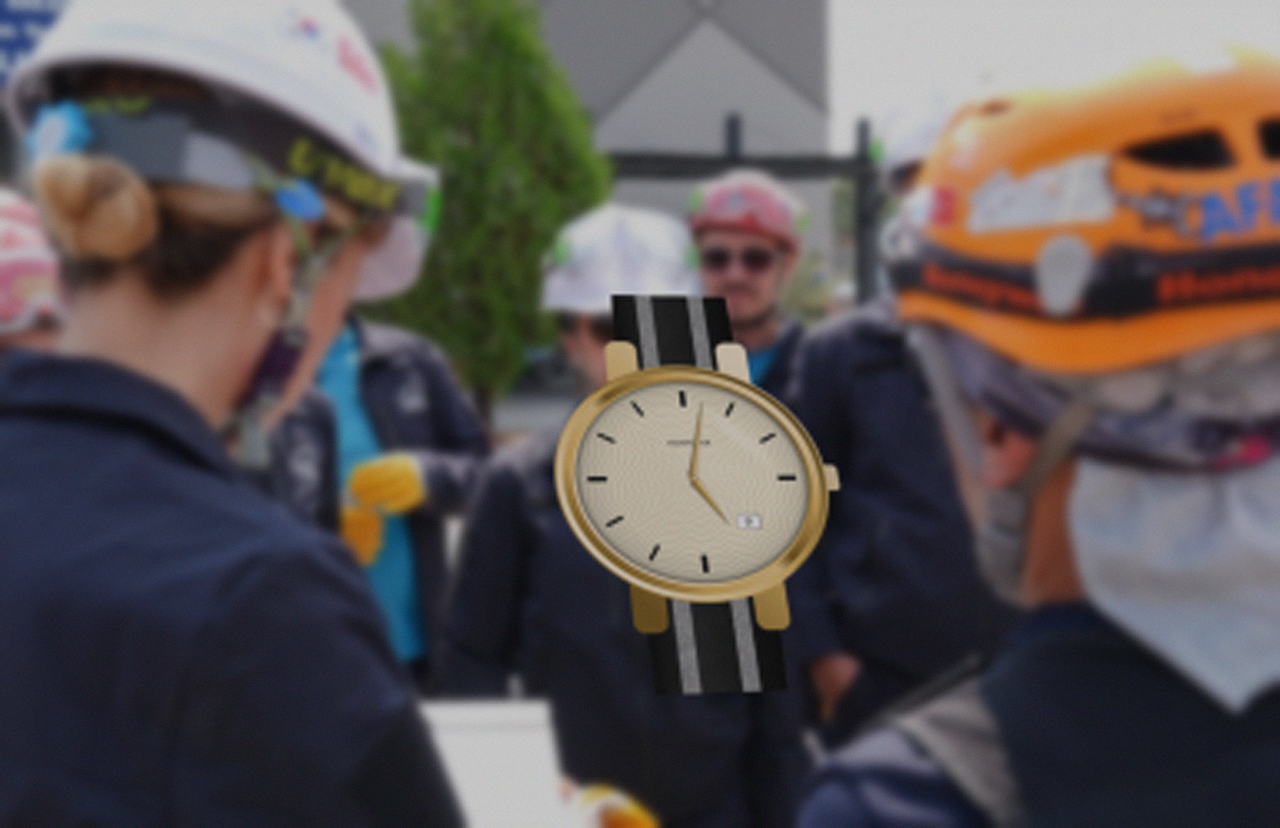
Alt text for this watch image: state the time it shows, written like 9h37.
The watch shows 5h02
